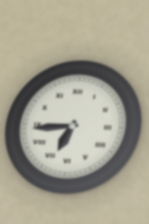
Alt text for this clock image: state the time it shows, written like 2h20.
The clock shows 6h44
